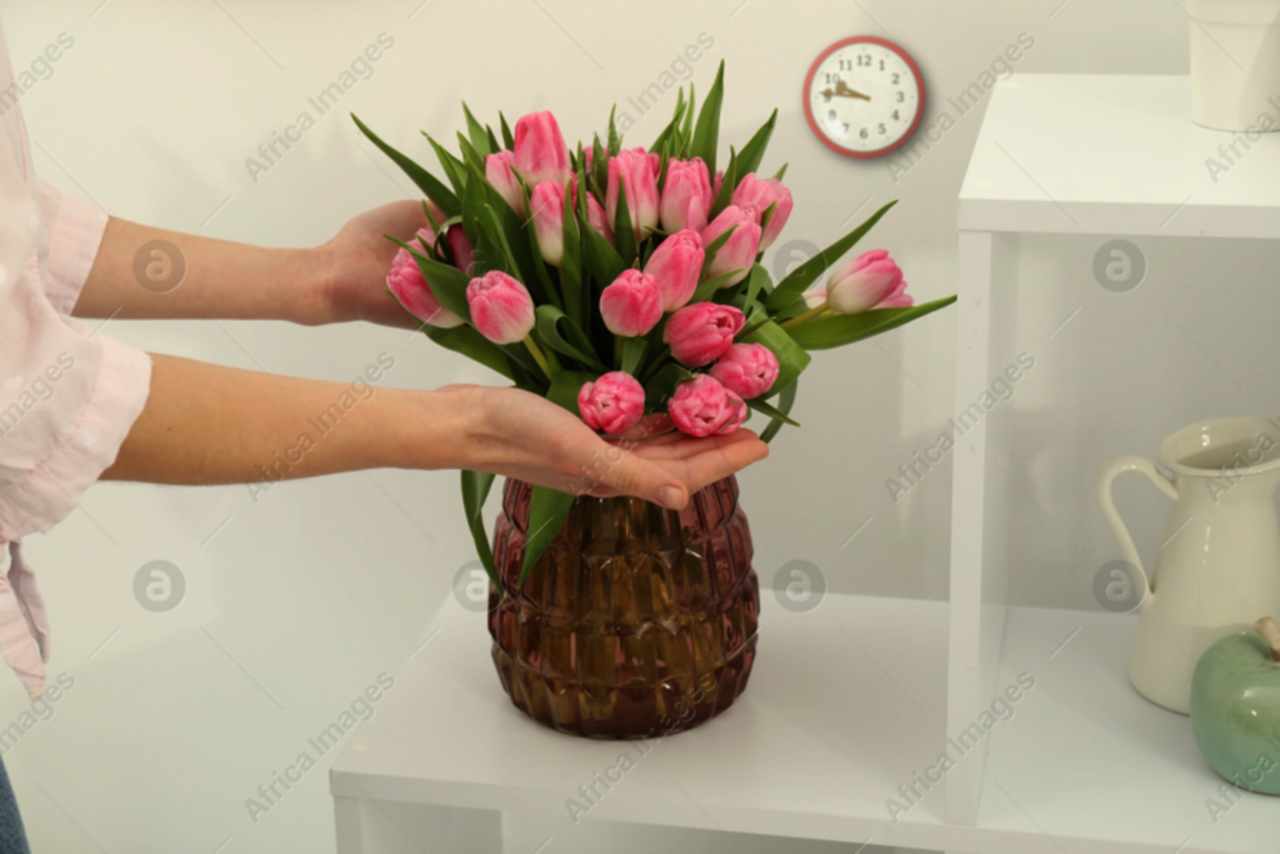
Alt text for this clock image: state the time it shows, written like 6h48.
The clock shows 9h46
